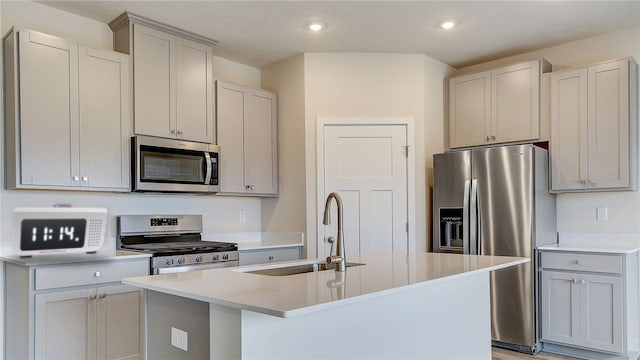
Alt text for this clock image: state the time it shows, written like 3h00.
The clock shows 11h14
